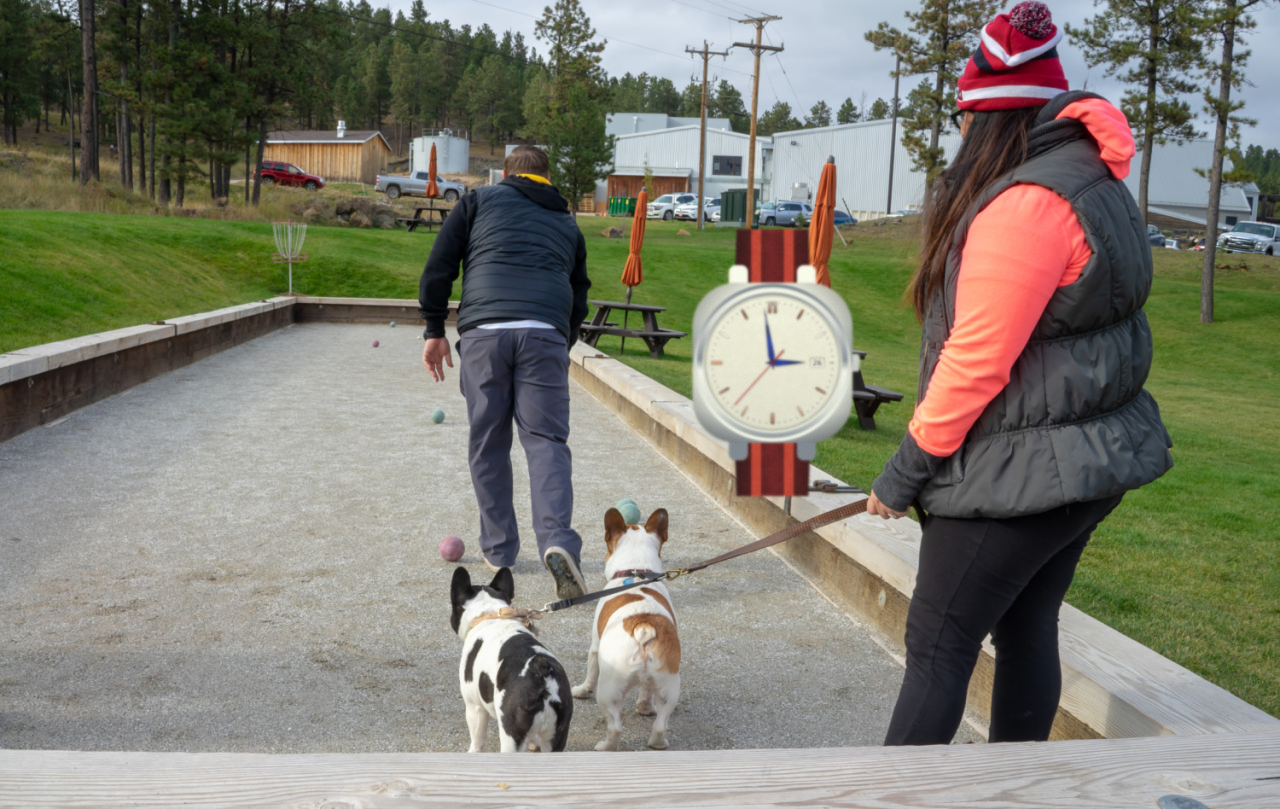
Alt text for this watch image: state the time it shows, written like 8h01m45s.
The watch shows 2h58m37s
